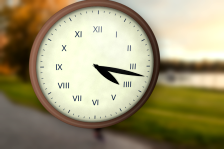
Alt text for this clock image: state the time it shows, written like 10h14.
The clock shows 4h17
